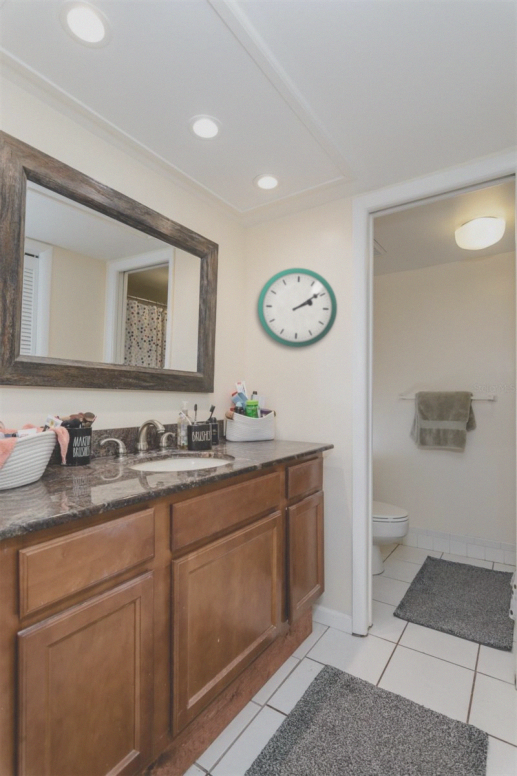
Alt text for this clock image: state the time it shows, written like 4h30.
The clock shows 2h09
